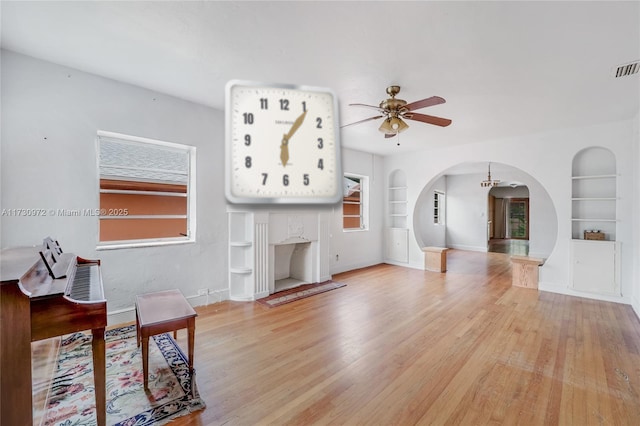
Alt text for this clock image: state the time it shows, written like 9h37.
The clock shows 6h06
